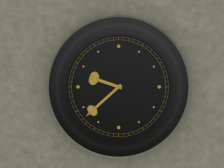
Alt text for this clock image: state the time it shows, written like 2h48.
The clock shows 9h38
